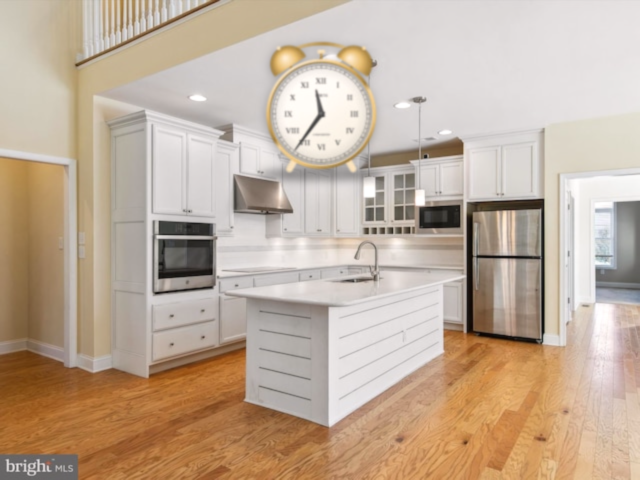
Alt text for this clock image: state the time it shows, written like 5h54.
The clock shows 11h36
